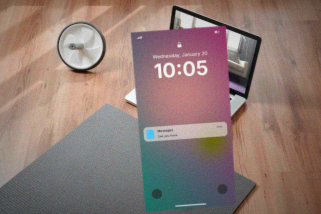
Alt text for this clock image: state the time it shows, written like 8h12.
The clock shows 10h05
